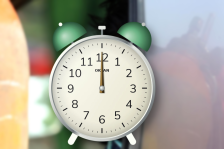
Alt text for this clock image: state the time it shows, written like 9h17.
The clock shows 12h00
